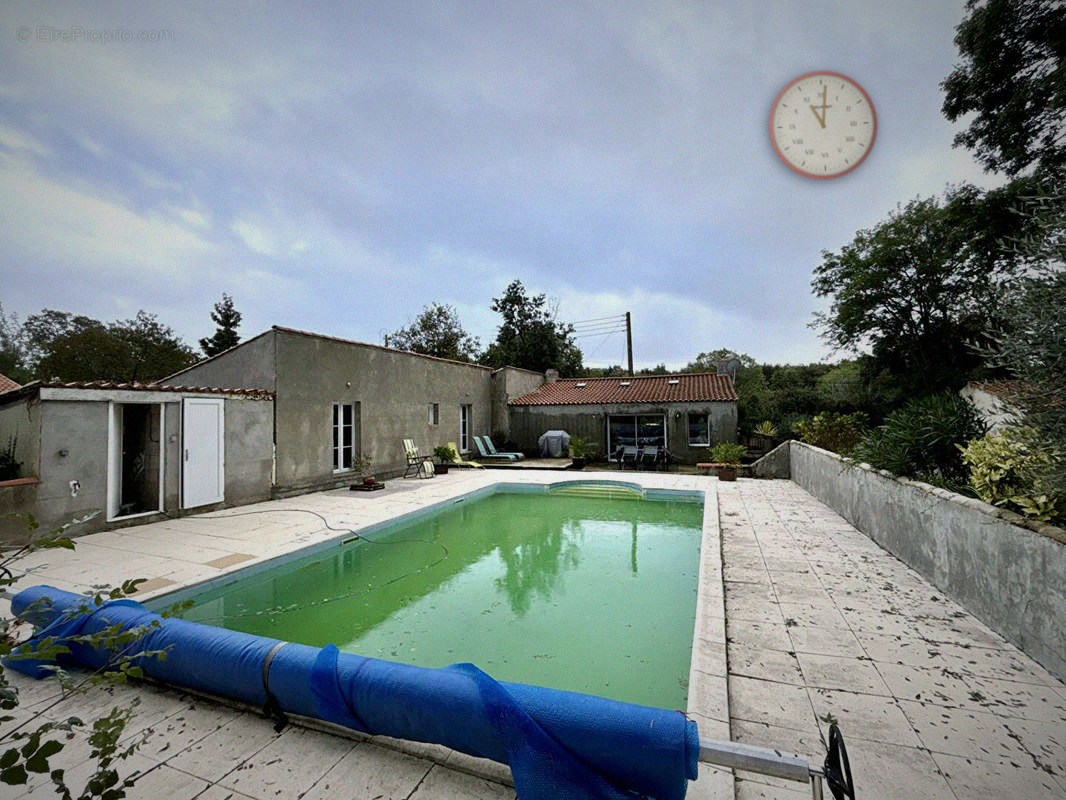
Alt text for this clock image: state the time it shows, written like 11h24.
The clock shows 11h01
